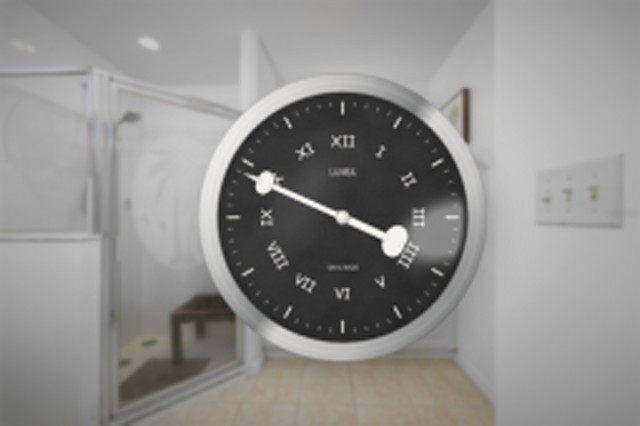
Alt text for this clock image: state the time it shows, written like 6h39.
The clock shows 3h49
